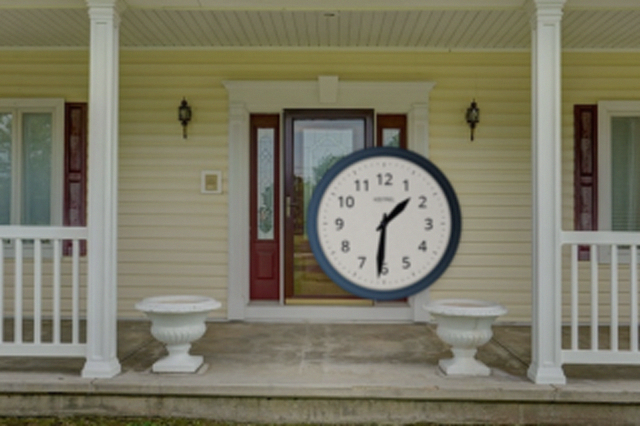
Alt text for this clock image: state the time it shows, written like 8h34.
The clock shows 1h31
